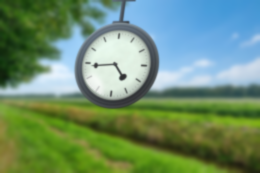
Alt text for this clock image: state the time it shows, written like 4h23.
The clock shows 4h44
